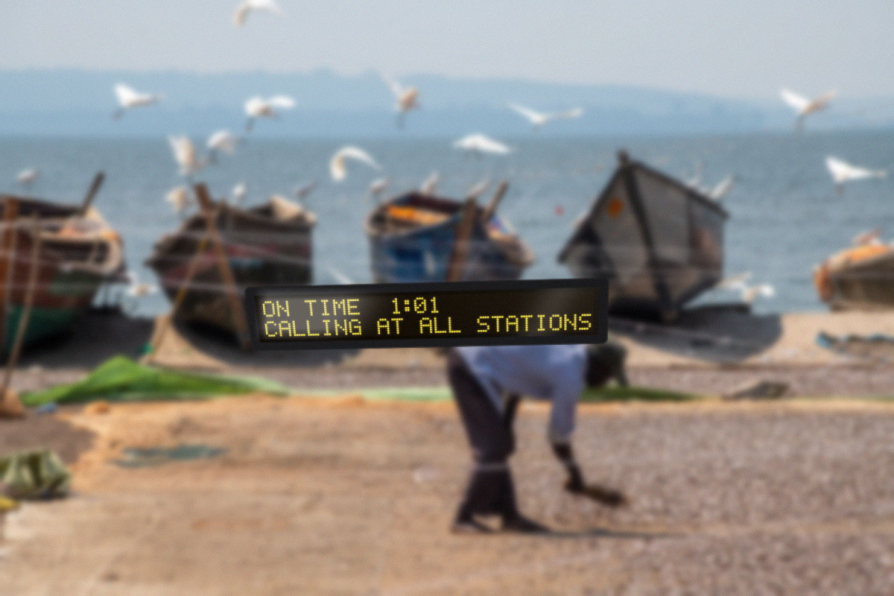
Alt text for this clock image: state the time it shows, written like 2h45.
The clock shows 1h01
